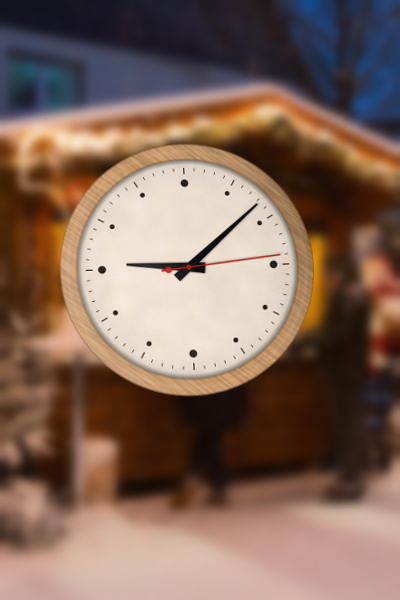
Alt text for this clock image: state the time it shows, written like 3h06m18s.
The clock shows 9h08m14s
